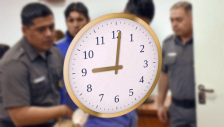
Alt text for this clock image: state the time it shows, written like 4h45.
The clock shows 9h01
